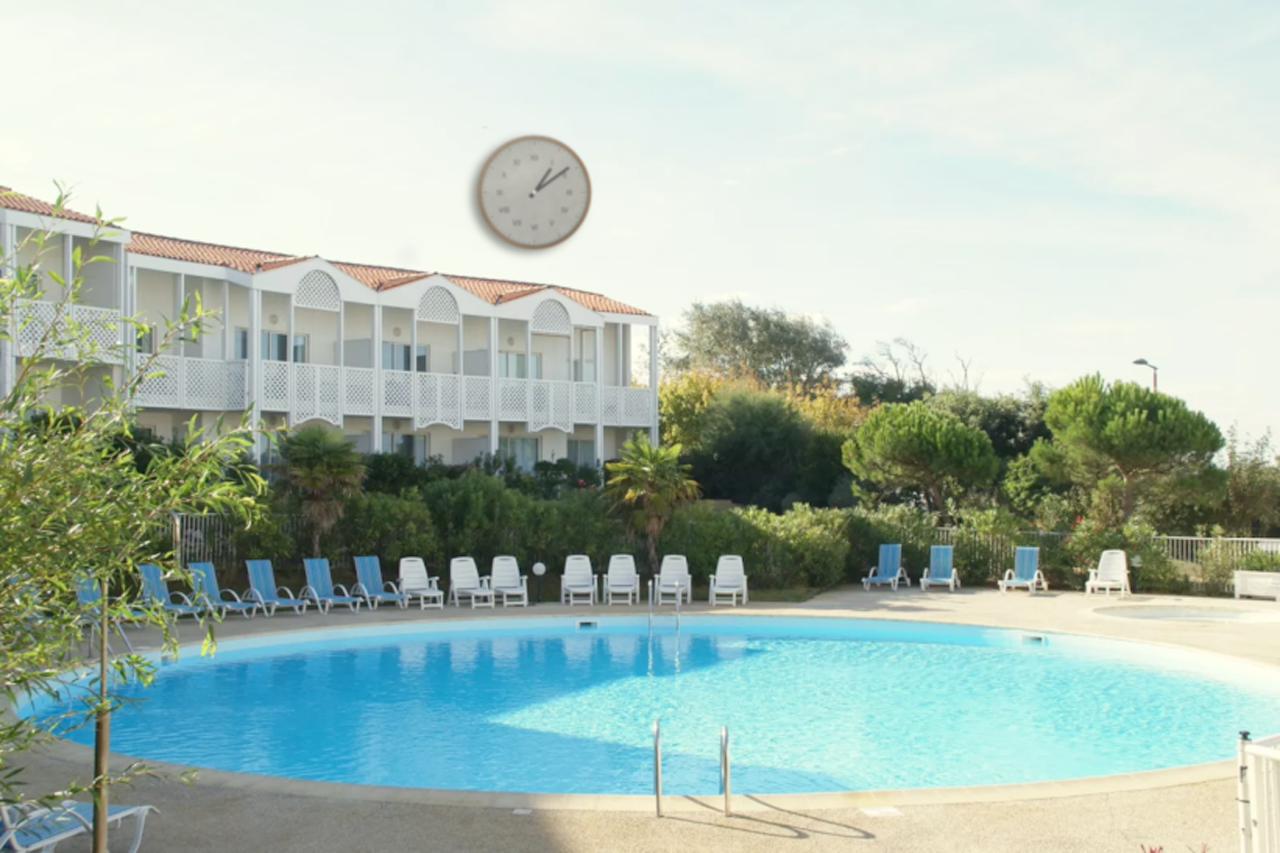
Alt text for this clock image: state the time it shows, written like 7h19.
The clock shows 1h09
